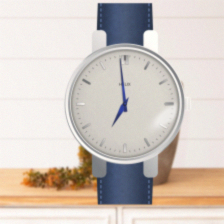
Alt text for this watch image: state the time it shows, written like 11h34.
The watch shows 6h59
